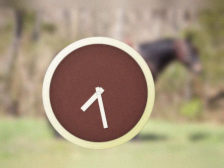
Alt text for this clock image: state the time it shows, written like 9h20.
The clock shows 7h28
